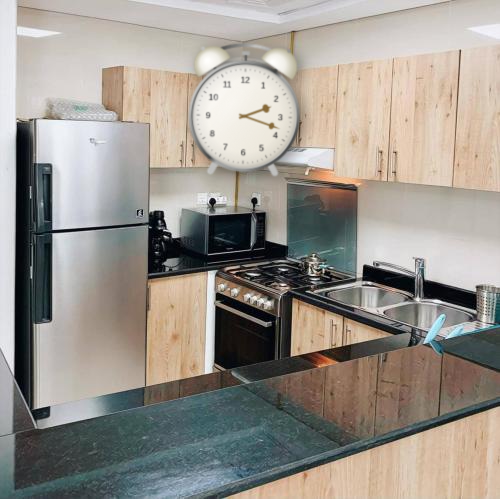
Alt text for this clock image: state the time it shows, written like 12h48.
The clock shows 2h18
